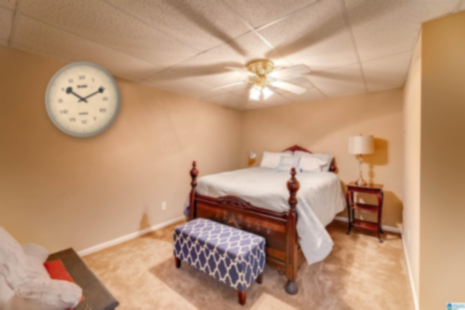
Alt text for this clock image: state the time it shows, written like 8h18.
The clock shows 10h11
